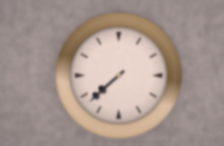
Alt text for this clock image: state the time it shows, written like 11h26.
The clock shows 7h38
